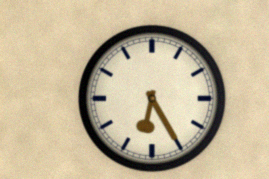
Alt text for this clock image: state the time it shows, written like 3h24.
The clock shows 6h25
